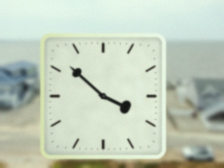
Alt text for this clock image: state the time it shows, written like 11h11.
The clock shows 3h52
